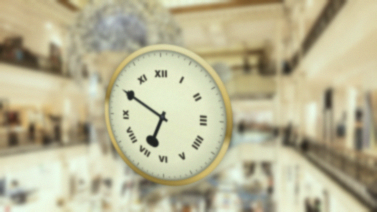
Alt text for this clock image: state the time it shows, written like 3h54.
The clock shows 6h50
